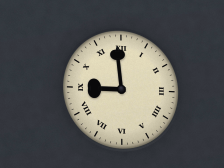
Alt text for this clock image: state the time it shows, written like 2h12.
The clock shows 8h59
